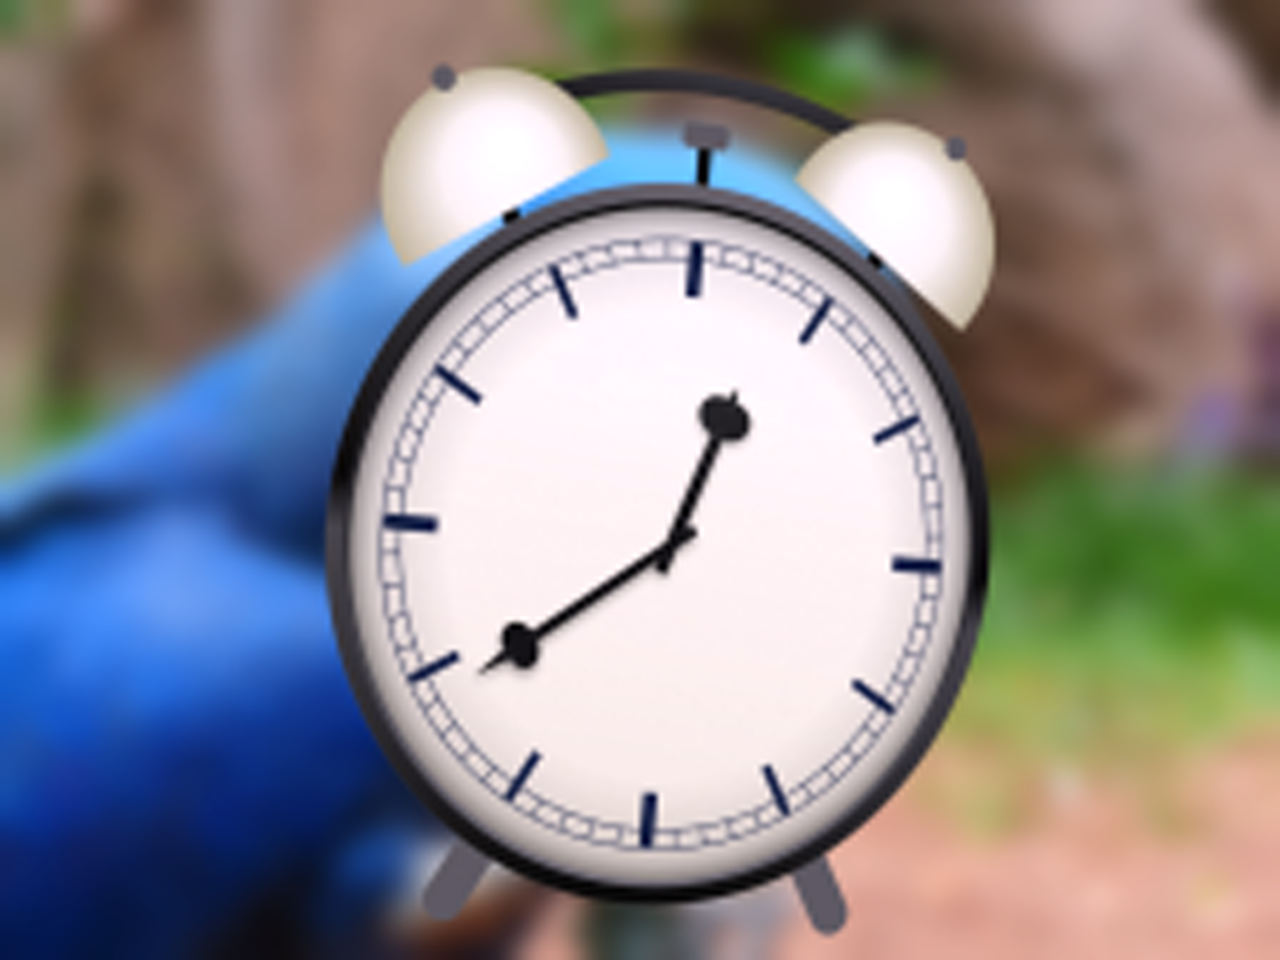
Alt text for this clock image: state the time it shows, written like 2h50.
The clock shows 12h39
